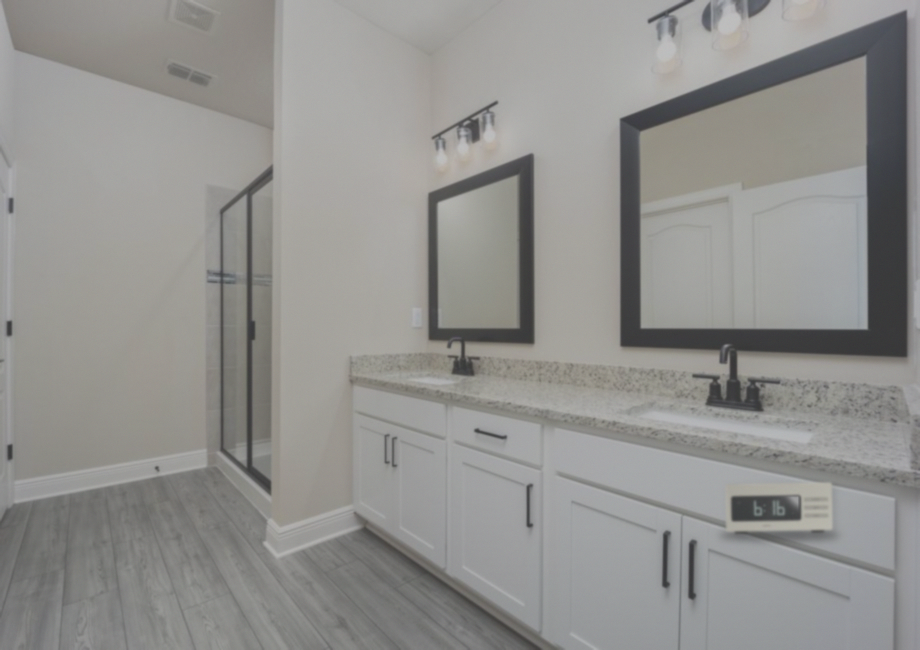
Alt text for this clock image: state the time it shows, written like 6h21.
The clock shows 6h16
